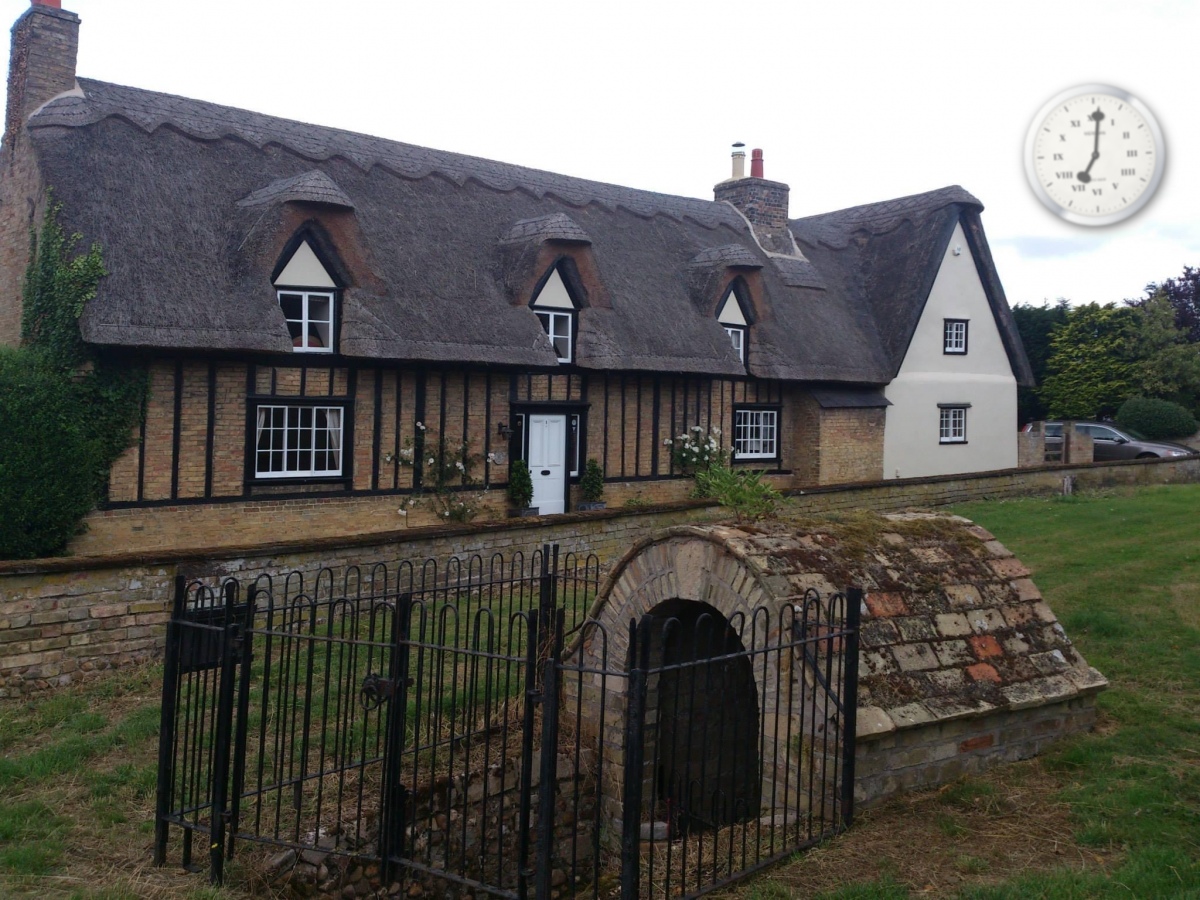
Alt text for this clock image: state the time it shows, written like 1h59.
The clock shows 7h01
